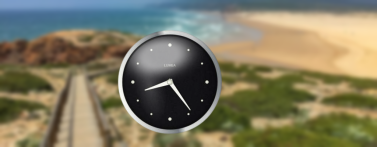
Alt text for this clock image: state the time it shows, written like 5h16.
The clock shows 8h24
